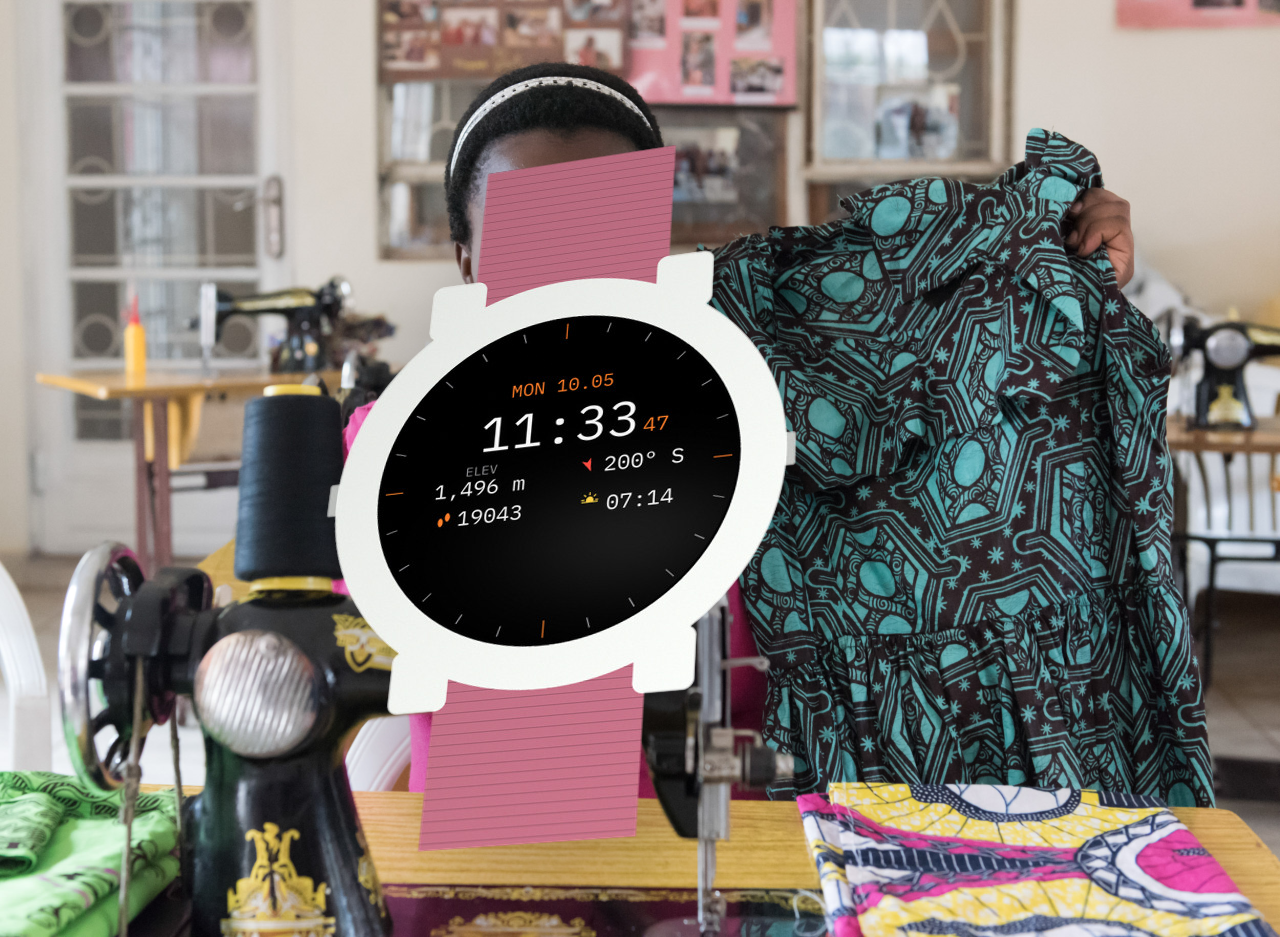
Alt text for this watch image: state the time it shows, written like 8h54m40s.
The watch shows 11h33m47s
